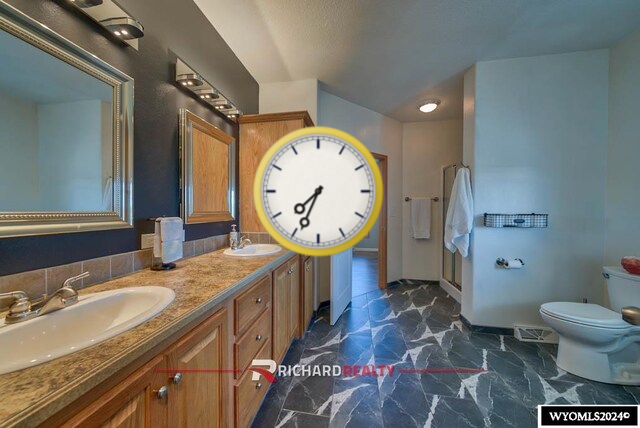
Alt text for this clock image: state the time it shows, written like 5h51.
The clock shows 7h34
